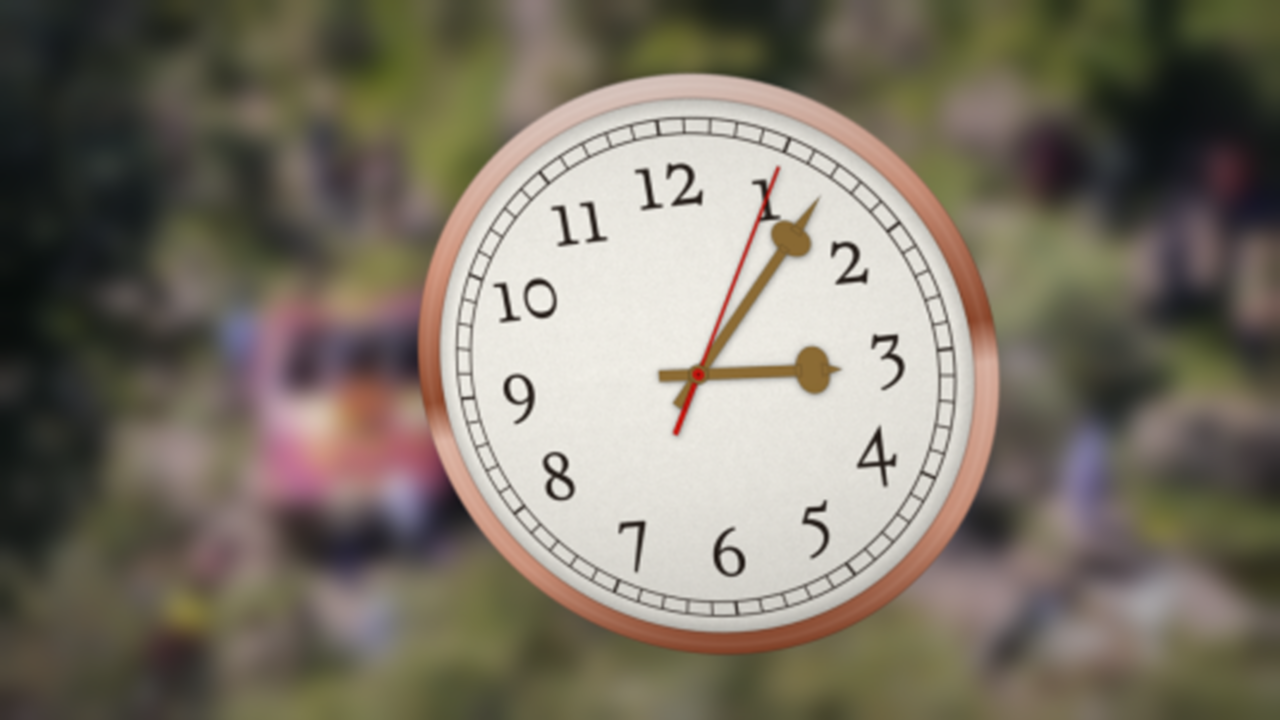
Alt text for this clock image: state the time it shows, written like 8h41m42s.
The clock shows 3h07m05s
